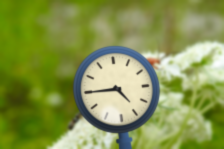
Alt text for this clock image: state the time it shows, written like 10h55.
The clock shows 4h45
